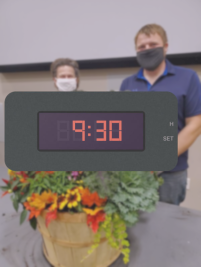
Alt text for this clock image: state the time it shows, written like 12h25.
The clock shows 9h30
